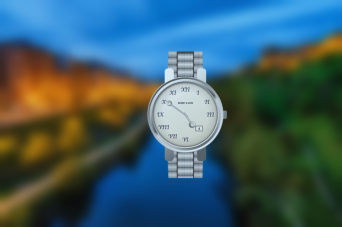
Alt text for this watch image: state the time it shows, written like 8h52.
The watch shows 4h51
